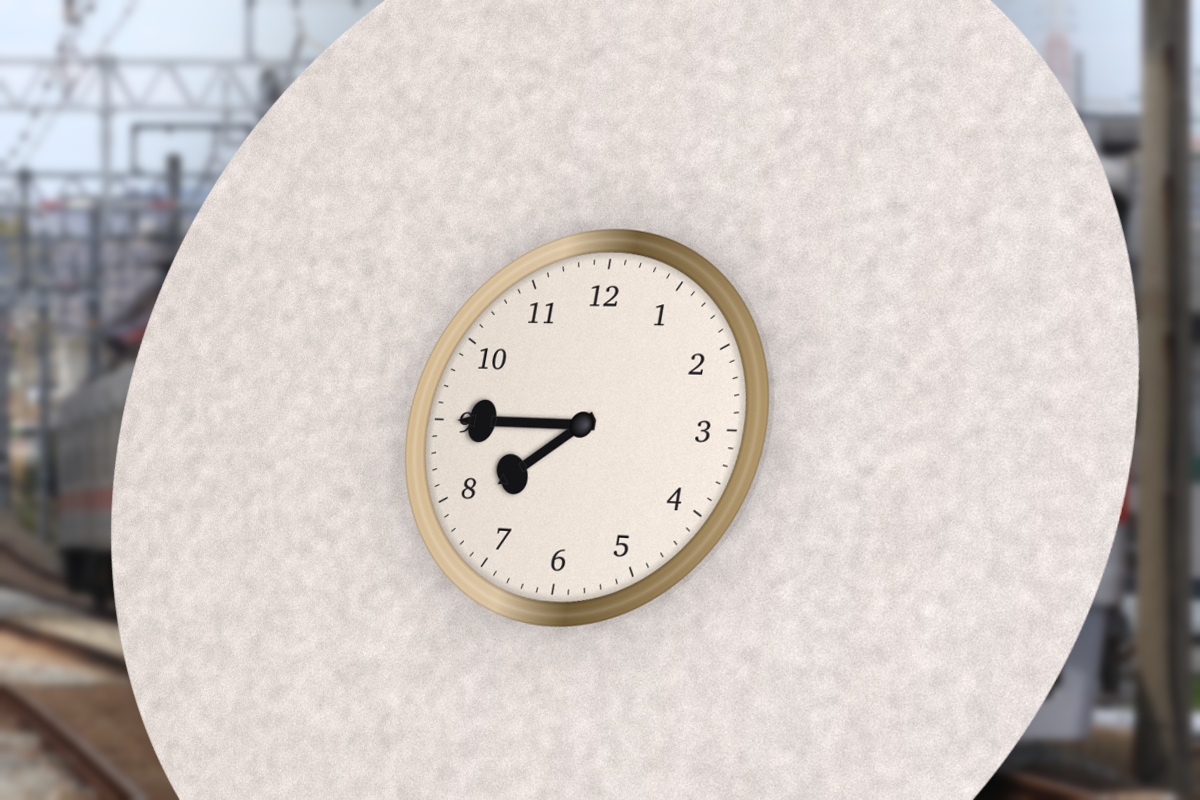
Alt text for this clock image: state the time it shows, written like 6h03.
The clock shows 7h45
